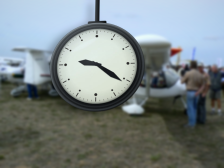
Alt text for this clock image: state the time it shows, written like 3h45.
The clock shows 9h21
